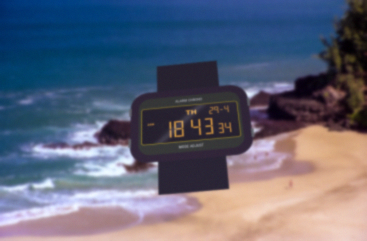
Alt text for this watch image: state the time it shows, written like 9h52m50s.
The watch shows 18h43m34s
